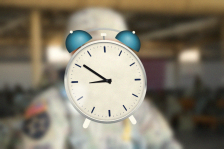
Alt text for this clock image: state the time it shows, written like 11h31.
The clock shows 8h51
